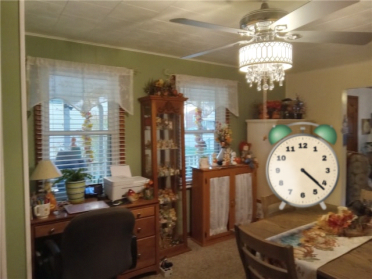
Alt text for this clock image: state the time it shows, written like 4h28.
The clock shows 4h22
